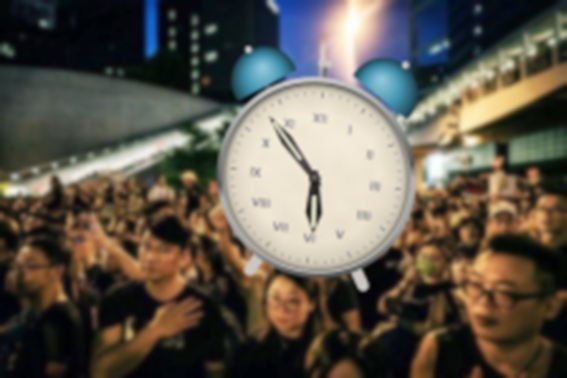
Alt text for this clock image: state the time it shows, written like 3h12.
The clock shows 5h53
